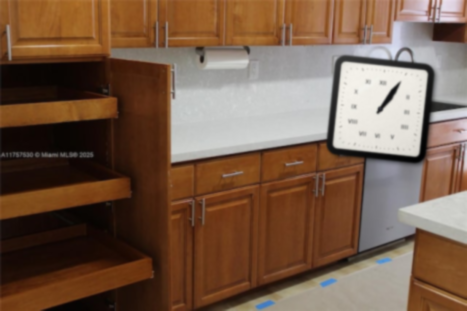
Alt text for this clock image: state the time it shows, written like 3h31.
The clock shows 1h05
